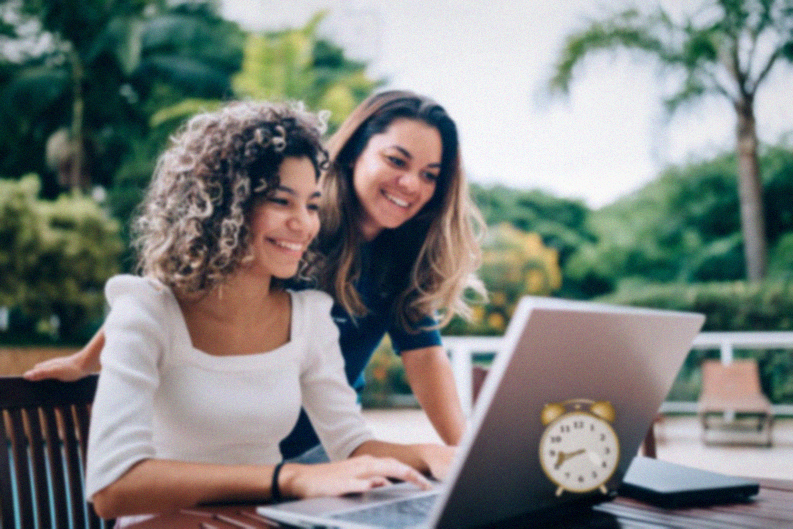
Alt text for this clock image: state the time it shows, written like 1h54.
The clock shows 8h41
